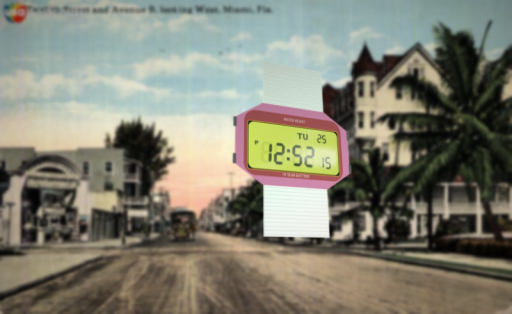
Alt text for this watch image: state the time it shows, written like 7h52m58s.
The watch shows 12h52m15s
